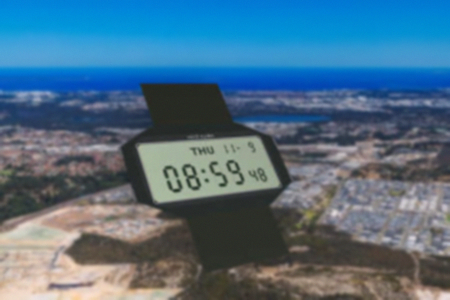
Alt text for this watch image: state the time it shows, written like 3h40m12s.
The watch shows 8h59m48s
